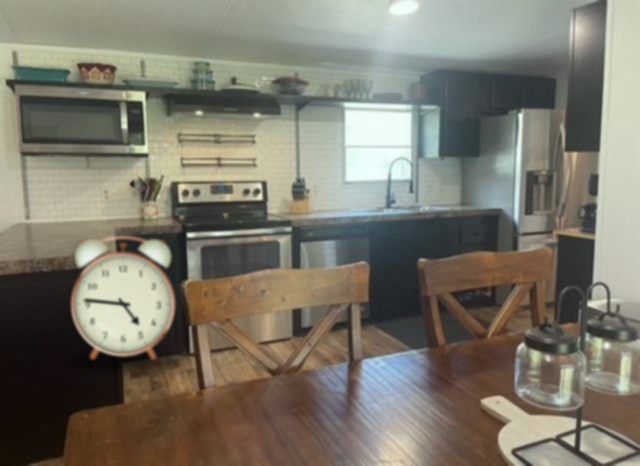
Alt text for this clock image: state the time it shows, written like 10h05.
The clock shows 4h46
